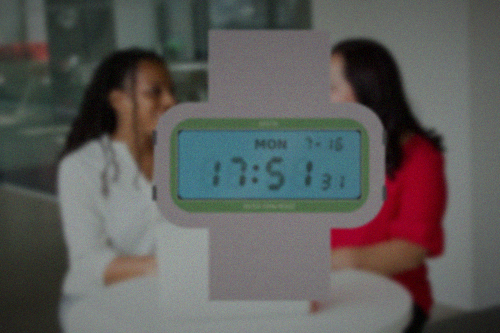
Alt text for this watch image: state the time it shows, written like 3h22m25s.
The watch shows 17h51m31s
